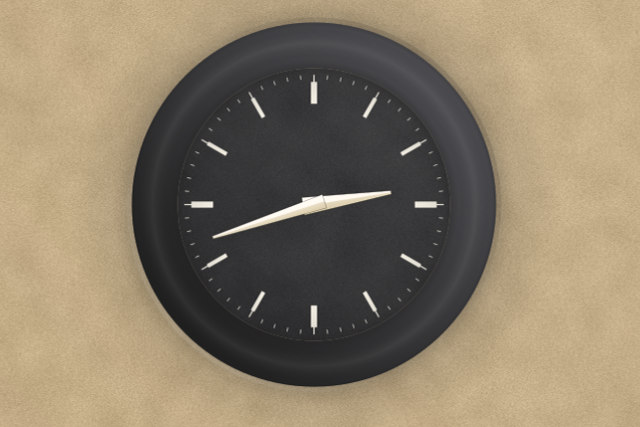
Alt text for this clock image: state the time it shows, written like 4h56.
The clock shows 2h42
